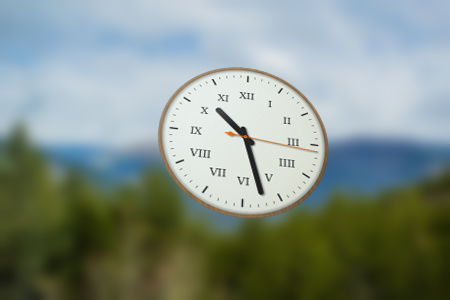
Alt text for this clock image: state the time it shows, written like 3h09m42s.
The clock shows 10h27m16s
